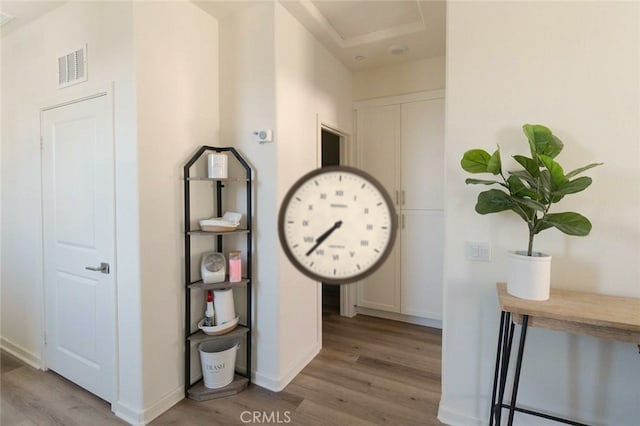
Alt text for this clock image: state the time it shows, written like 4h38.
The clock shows 7h37
